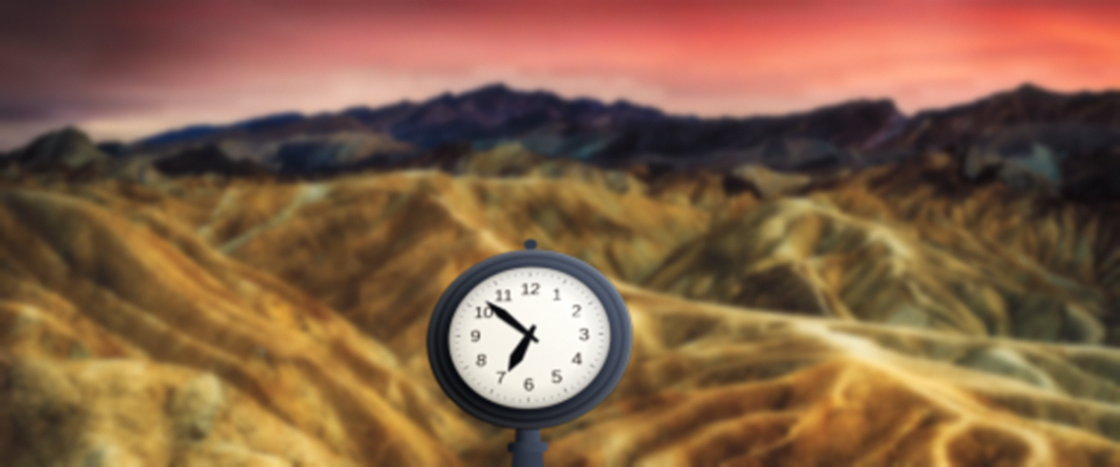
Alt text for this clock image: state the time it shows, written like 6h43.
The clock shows 6h52
